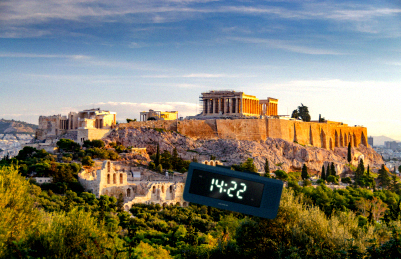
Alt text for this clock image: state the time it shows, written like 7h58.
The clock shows 14h22
